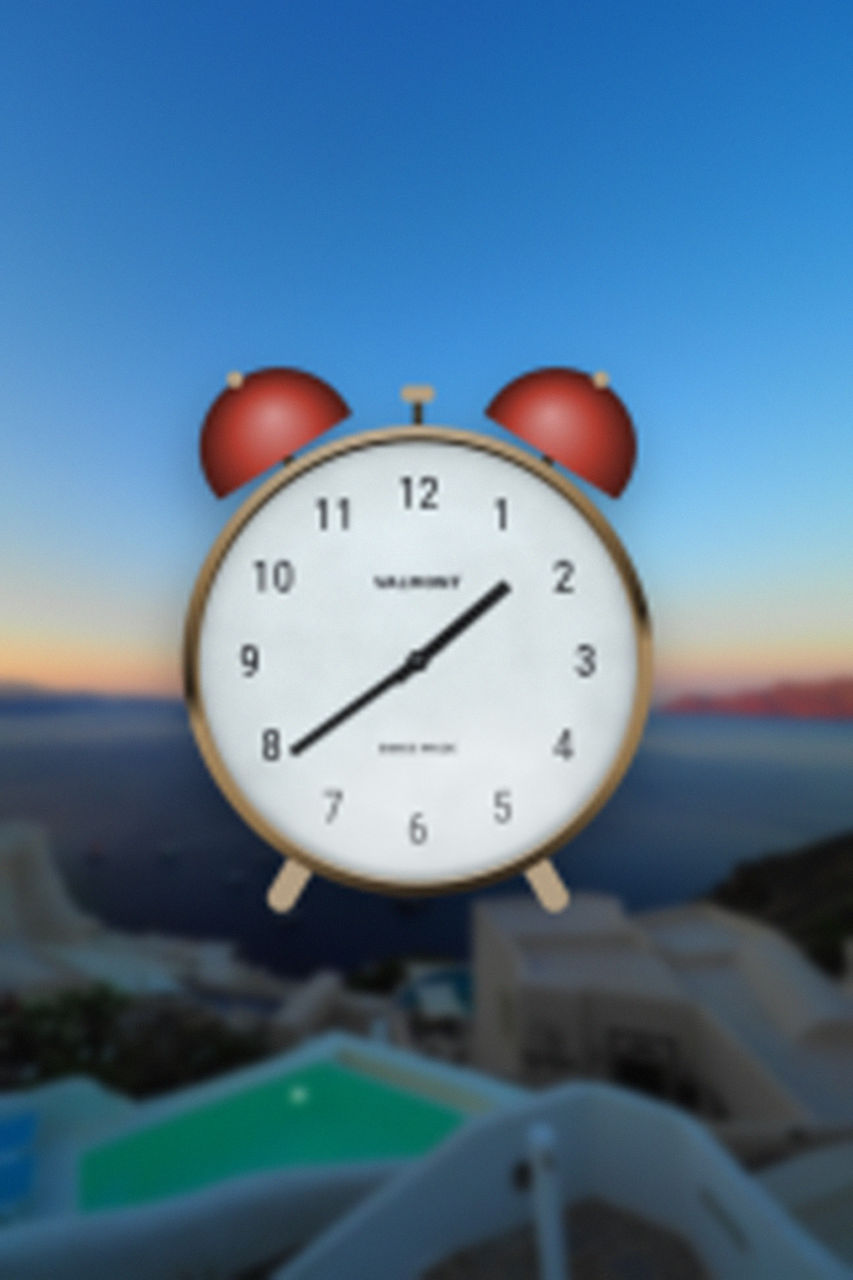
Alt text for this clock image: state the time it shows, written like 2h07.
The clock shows 1h39
